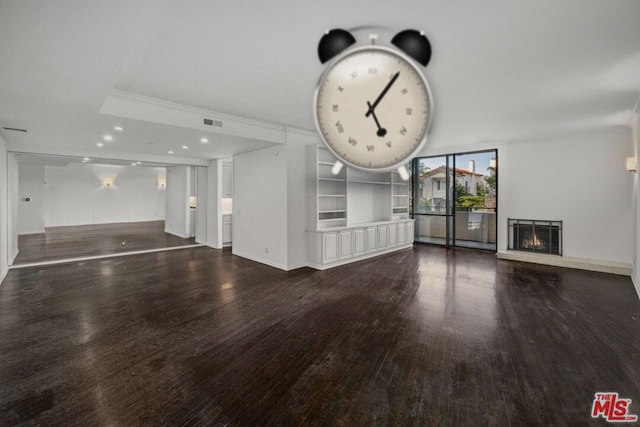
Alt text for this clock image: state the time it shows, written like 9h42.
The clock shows 5h06
